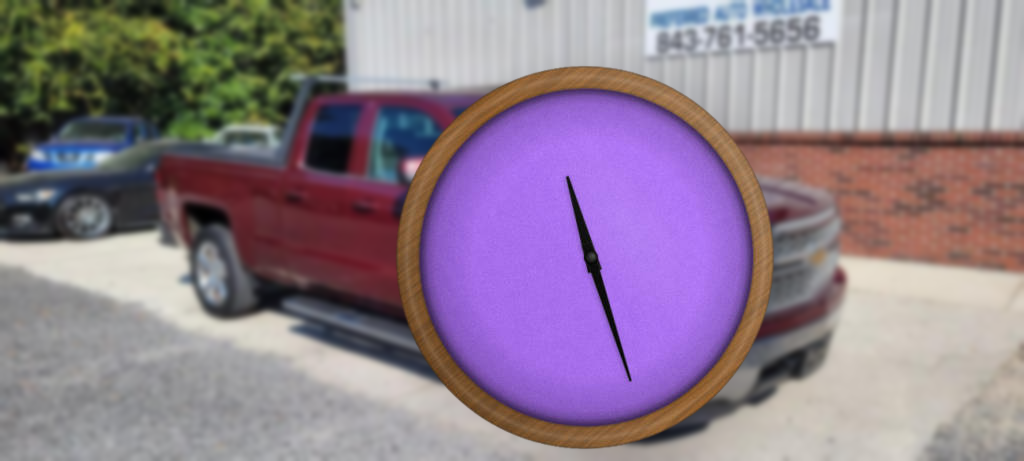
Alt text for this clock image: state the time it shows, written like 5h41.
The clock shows 11h27
